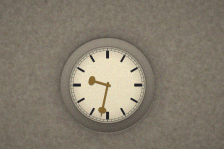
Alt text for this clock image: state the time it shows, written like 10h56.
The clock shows 9h32
